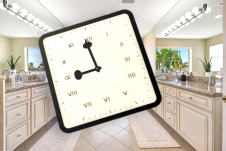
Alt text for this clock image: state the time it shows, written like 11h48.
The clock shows 8h59
